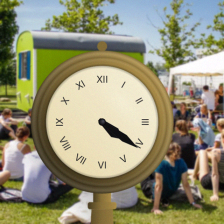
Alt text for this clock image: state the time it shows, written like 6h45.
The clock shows 4h21
